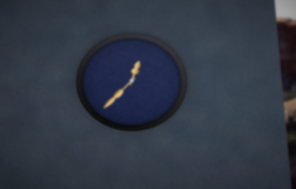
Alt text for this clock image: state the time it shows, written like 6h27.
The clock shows 12h37
